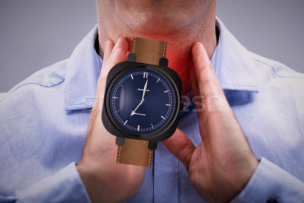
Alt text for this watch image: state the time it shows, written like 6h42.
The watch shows 7h01
